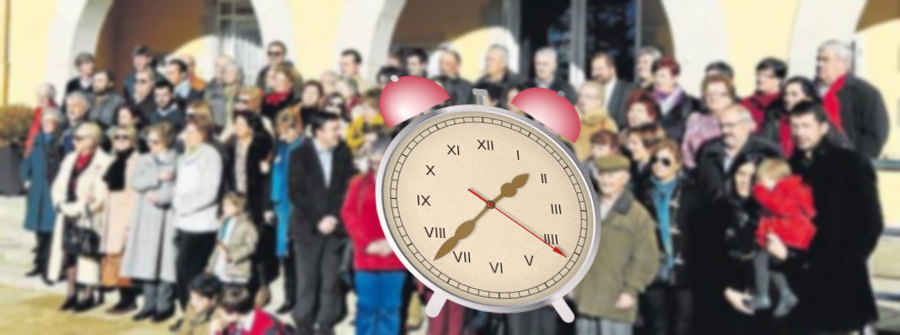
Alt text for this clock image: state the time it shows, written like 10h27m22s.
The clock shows 1h37m21s
